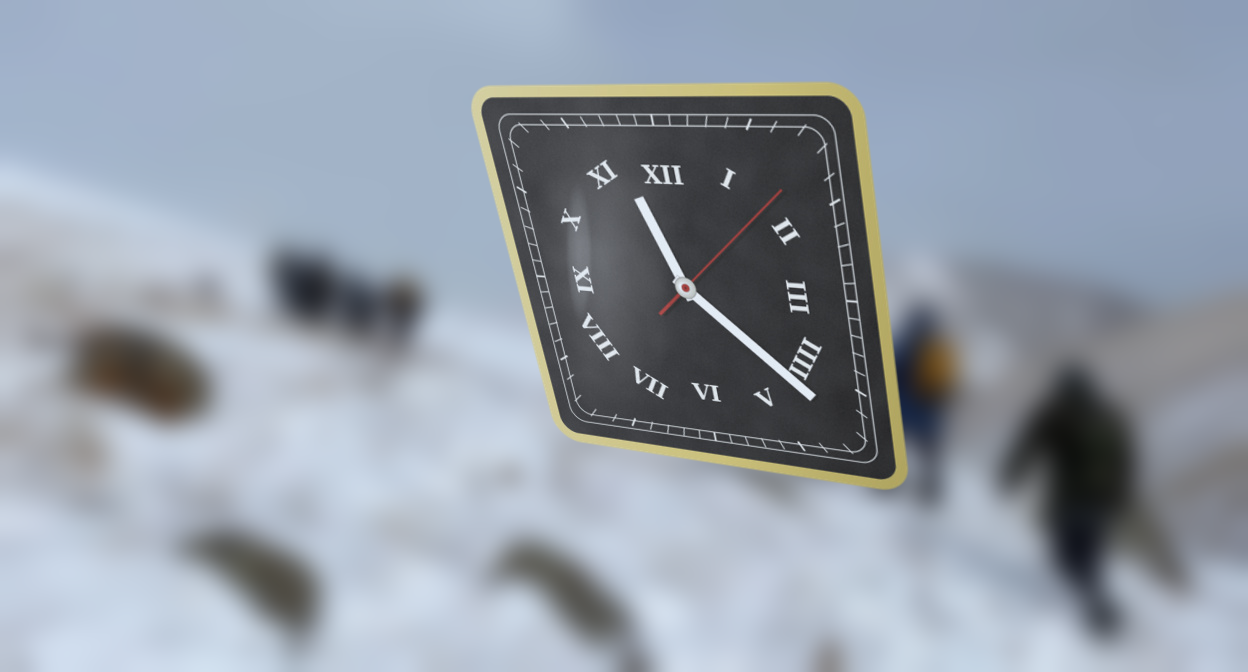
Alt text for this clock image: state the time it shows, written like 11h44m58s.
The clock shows 11h22m08s
